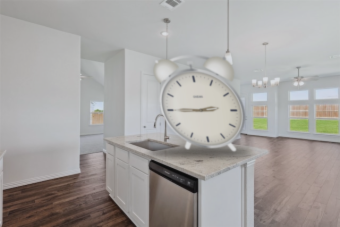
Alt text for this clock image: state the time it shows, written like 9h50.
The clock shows 2h45
